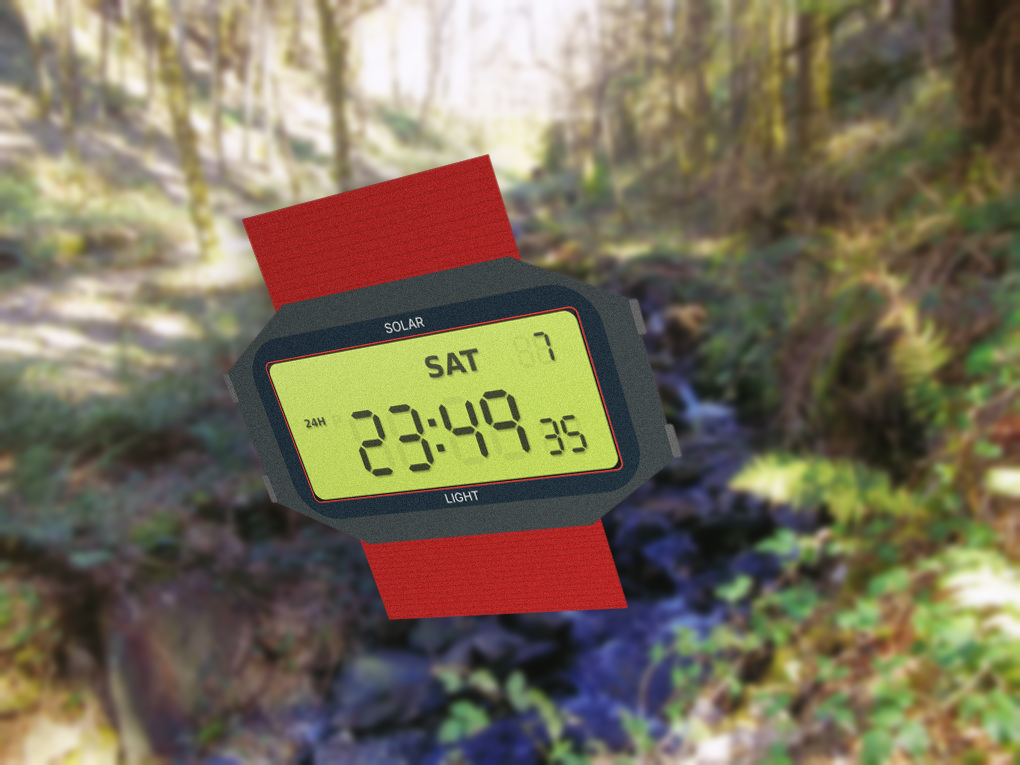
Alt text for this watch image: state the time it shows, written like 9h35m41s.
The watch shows 23h49m35s
